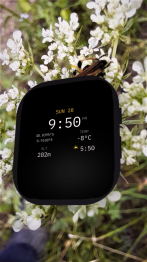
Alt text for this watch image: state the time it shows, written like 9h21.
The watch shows 9h50
